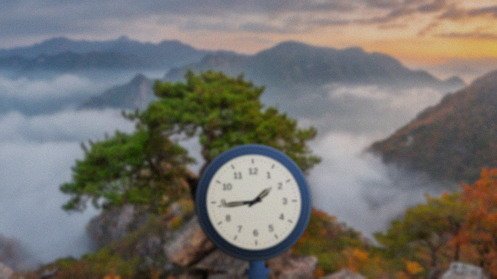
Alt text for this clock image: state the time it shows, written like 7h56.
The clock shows 1h44
